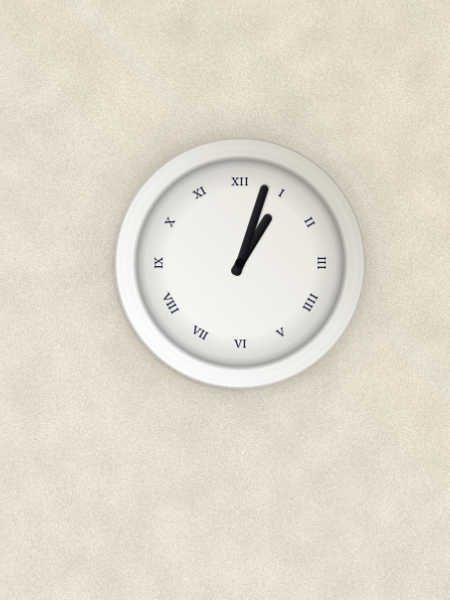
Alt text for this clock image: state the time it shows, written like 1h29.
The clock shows 1h03
